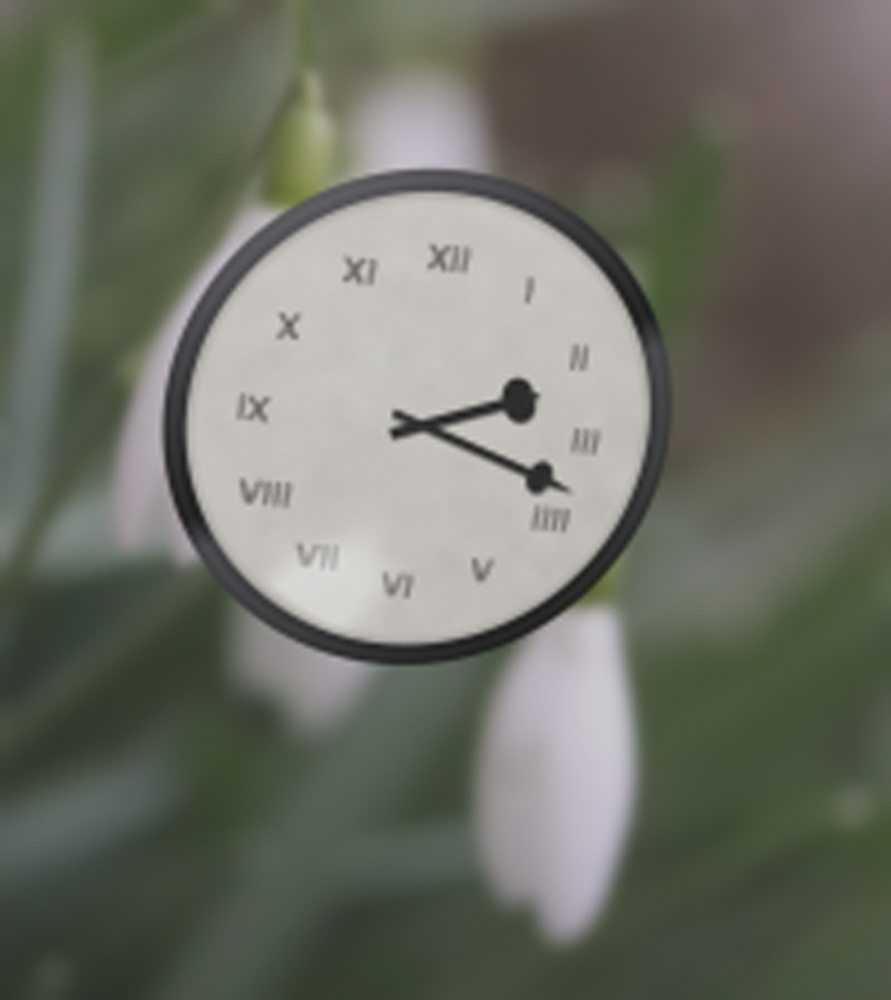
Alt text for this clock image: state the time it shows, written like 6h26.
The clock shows 2h18
